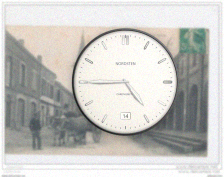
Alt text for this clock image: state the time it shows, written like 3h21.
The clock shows 4h45
